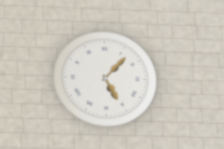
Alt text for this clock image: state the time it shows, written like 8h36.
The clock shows 5h07
